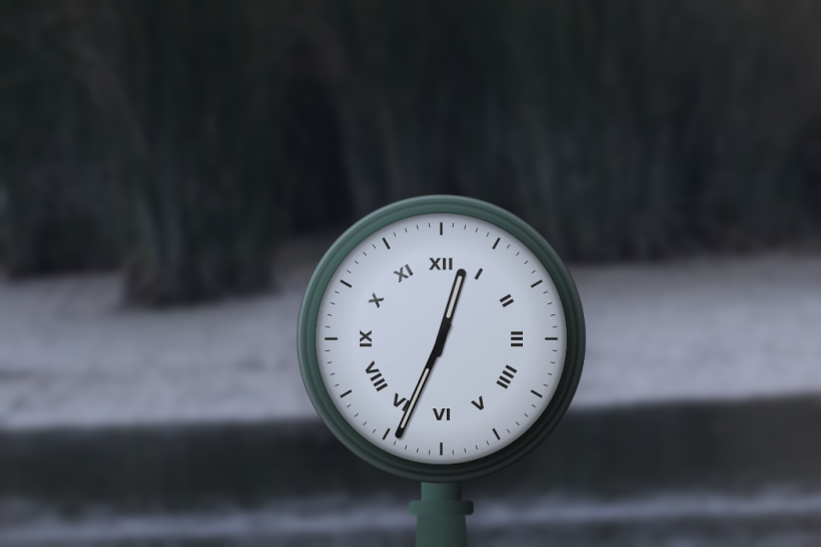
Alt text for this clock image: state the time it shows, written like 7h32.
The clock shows 12h34
